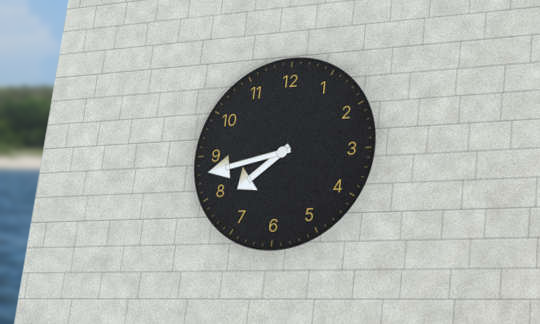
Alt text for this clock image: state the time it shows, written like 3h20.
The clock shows 7h43
